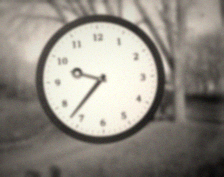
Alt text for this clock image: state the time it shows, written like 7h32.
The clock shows 9h37
